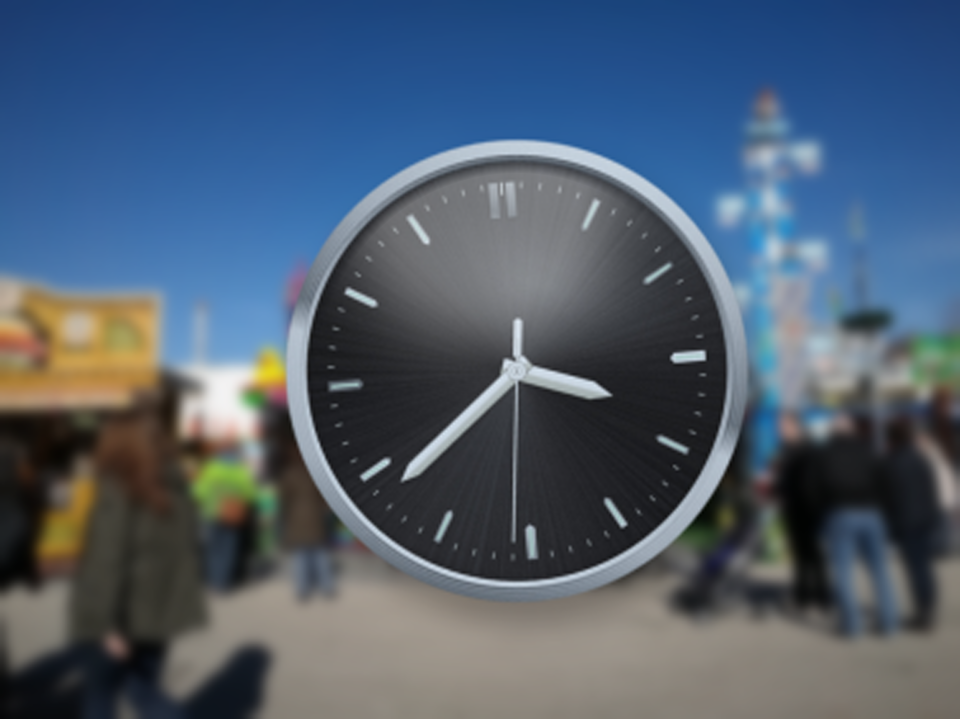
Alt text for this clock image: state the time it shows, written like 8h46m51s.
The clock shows 3h38m31s
